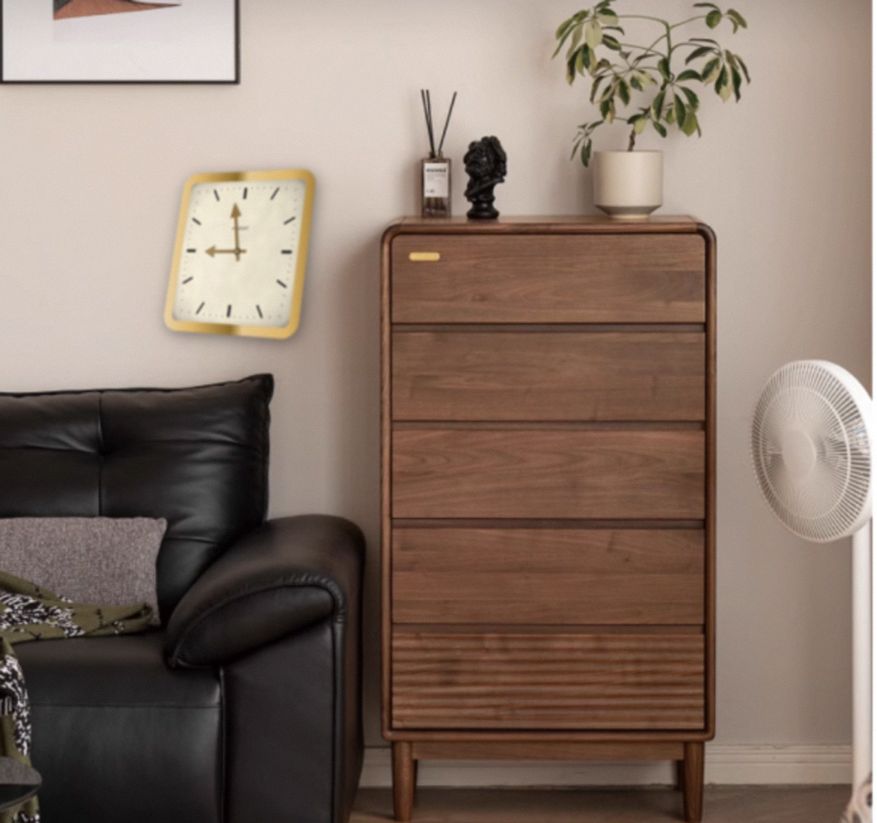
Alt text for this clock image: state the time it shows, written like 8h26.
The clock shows 8h58
